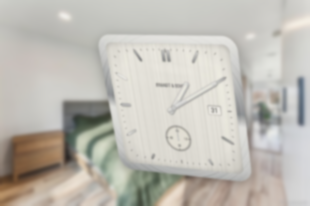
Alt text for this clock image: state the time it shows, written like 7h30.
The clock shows 1h10
